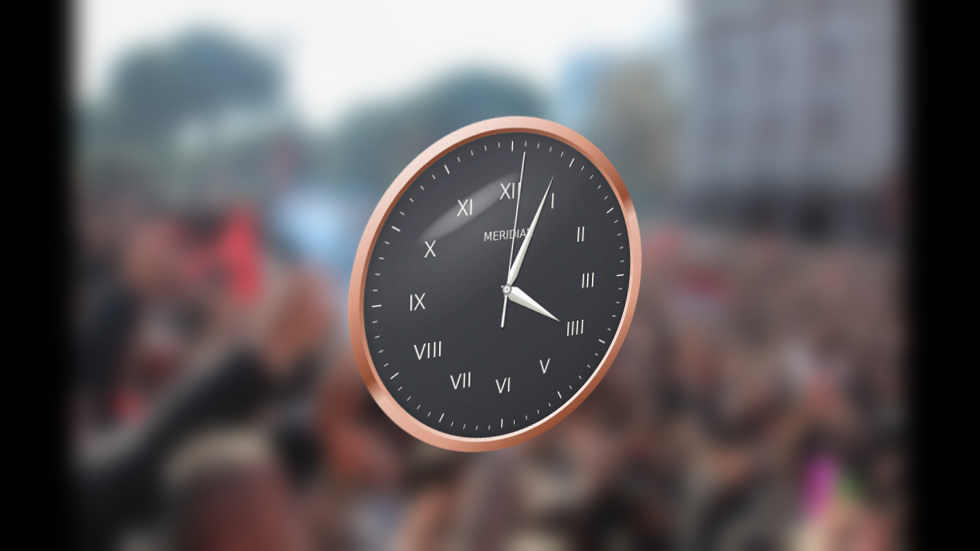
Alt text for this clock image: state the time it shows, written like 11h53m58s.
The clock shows 4h04m01s
